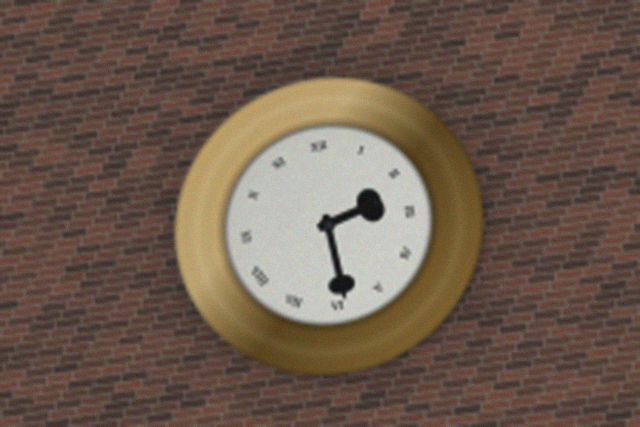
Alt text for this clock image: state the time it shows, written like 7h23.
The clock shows 2h29
